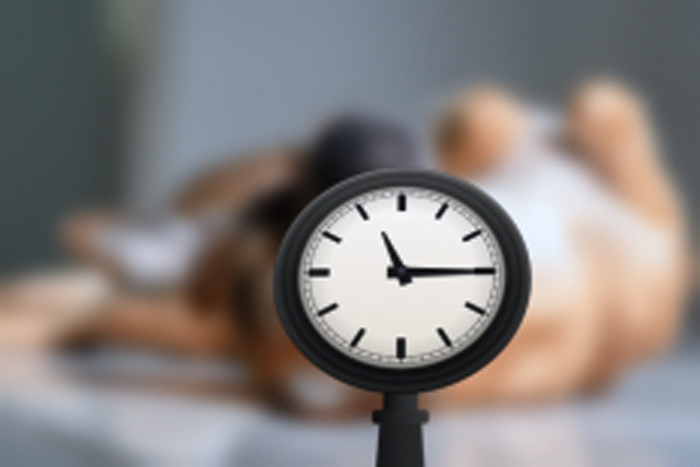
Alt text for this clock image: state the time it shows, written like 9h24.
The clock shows 11h15
